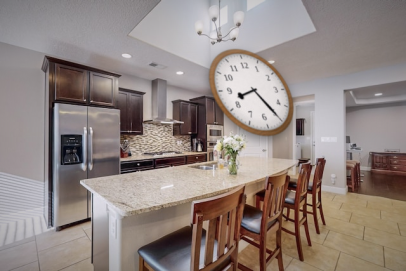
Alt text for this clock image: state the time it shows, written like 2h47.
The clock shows 8h25
